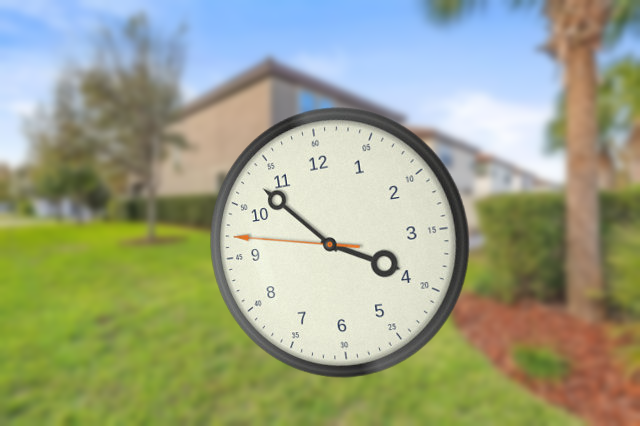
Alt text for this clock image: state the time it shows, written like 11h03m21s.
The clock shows 3h52m47s
